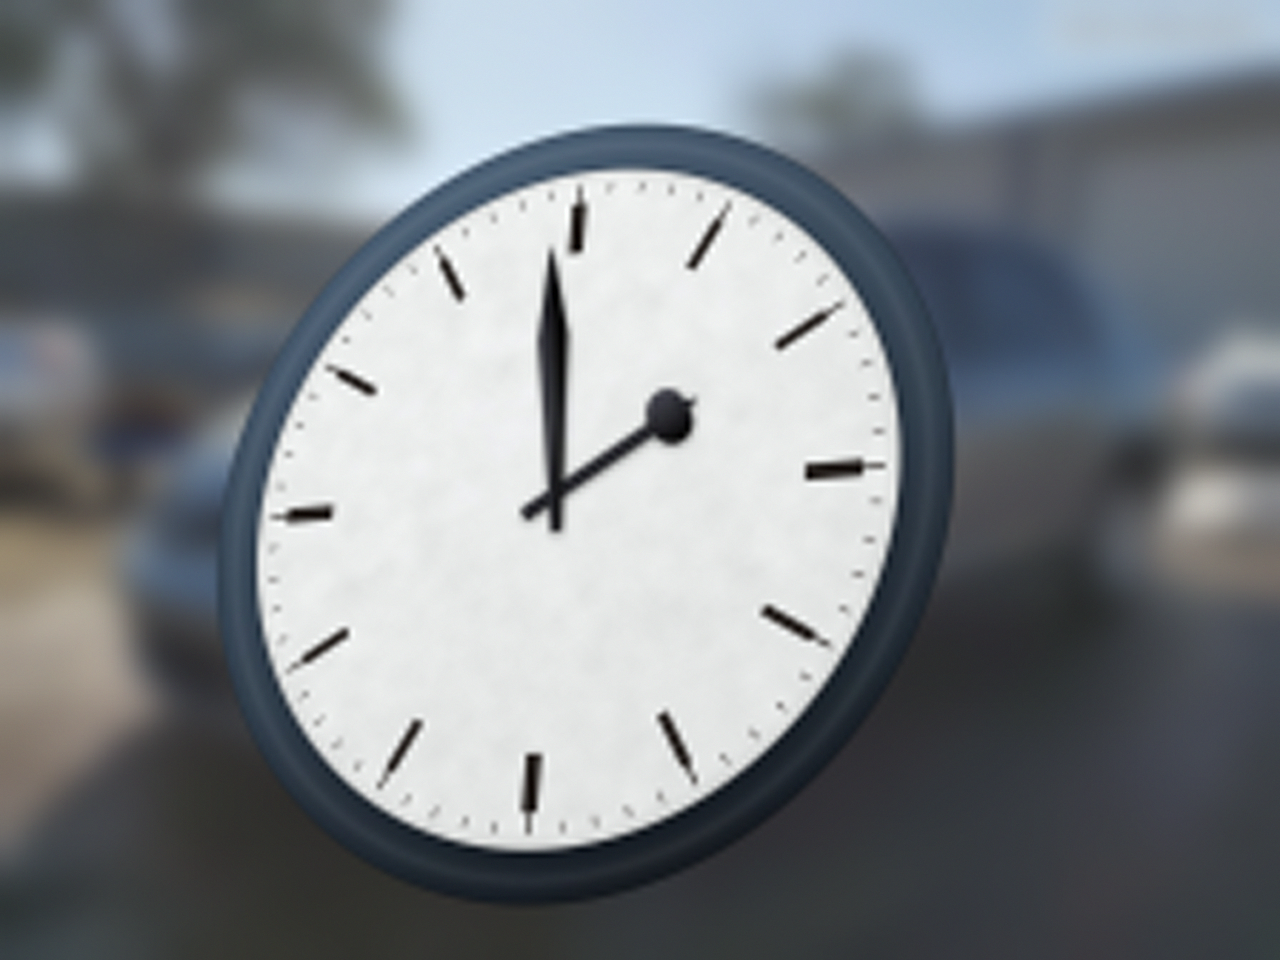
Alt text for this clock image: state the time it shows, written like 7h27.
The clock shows 1h59
